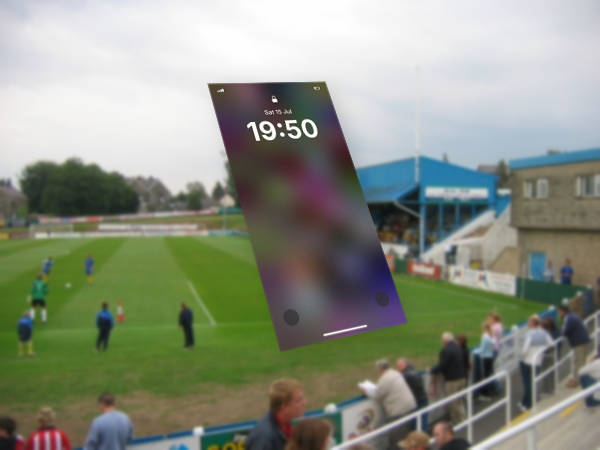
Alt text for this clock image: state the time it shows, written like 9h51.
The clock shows 19h50
